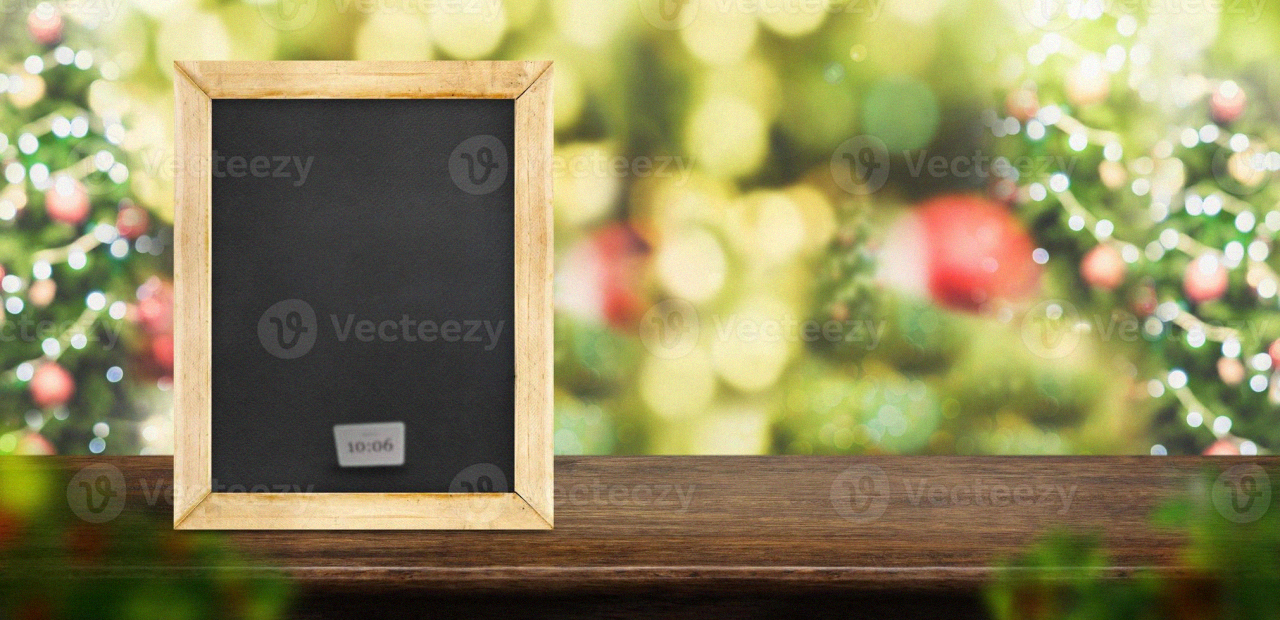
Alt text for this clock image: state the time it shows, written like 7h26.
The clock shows 10h06
